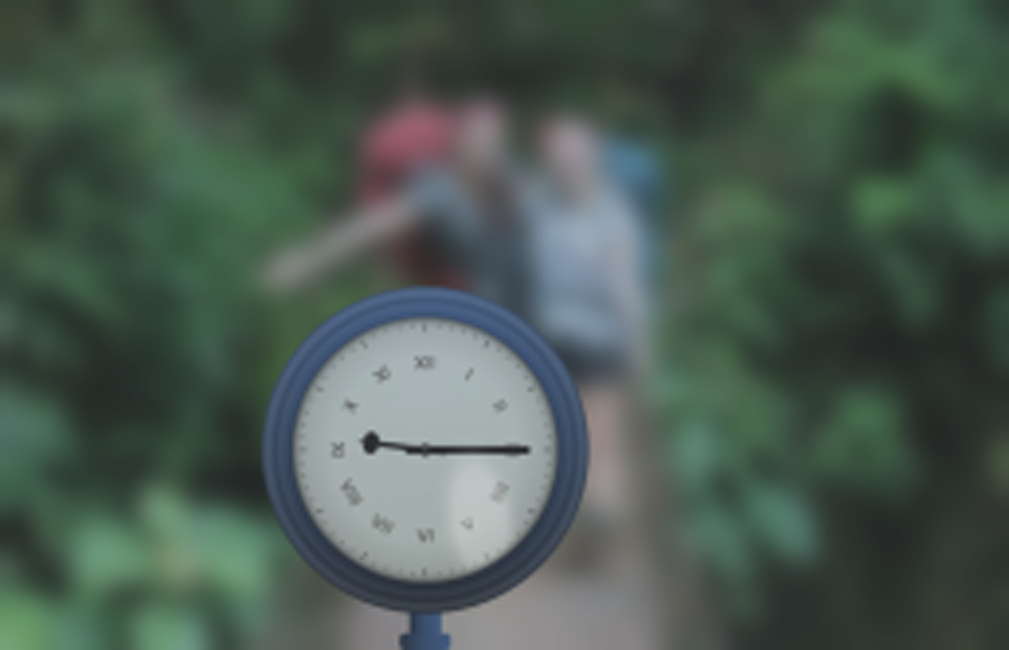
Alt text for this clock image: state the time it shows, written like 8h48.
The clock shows 9h15
